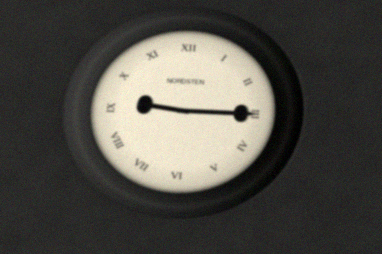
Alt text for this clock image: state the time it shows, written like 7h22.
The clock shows 9h15
